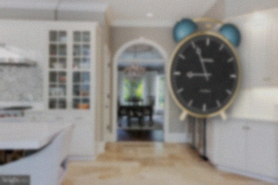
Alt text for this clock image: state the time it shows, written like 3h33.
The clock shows 8h56
